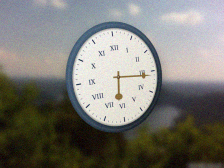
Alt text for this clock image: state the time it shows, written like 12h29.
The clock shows 6h16
